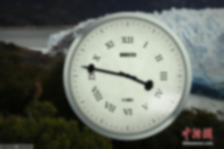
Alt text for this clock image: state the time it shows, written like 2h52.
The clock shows 3h47
